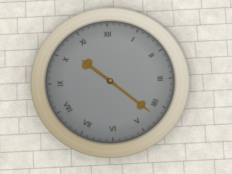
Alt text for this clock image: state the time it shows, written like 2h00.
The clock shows 10h22
